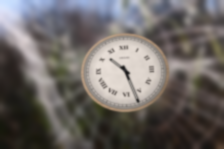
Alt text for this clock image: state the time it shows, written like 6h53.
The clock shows 10h27
